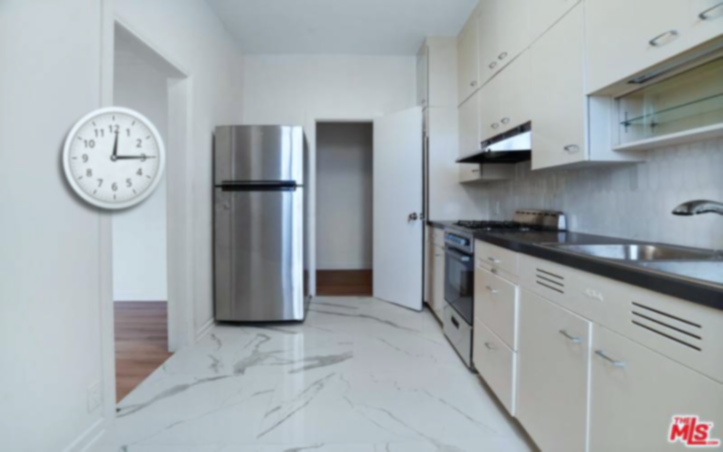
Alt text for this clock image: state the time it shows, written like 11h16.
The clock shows 12h15
